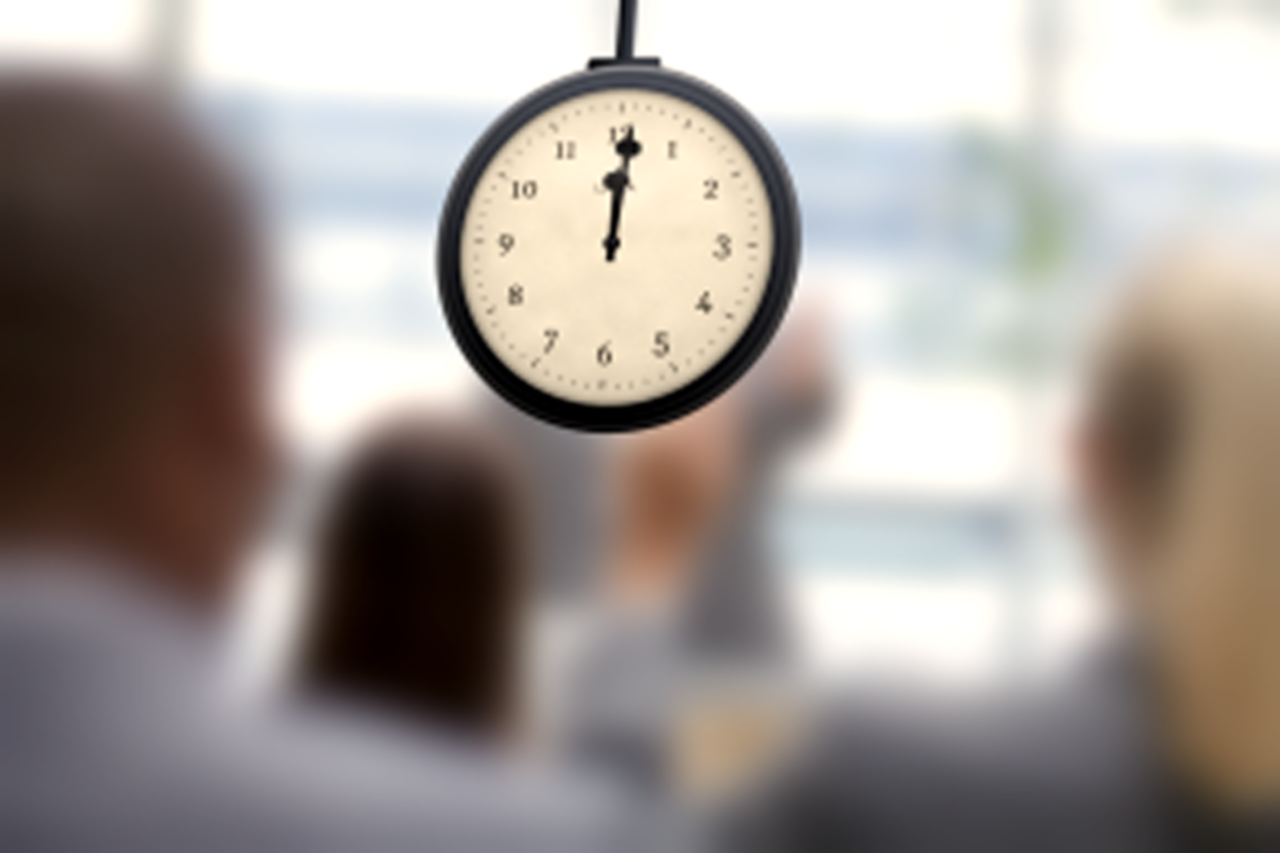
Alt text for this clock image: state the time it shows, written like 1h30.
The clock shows 12h01
